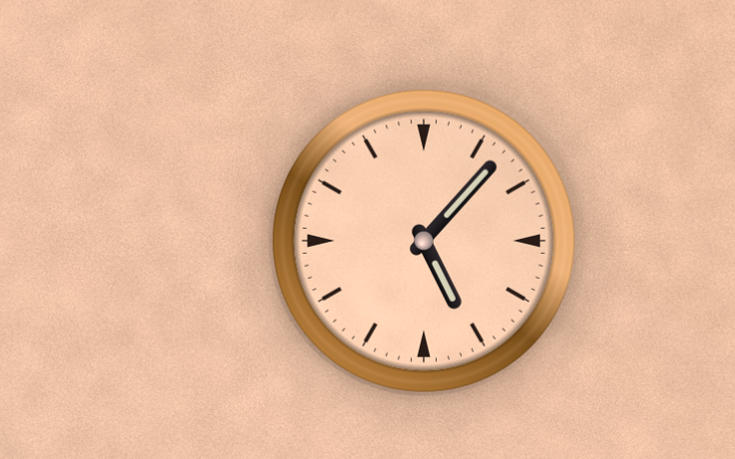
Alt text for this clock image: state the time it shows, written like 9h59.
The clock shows 5h07
